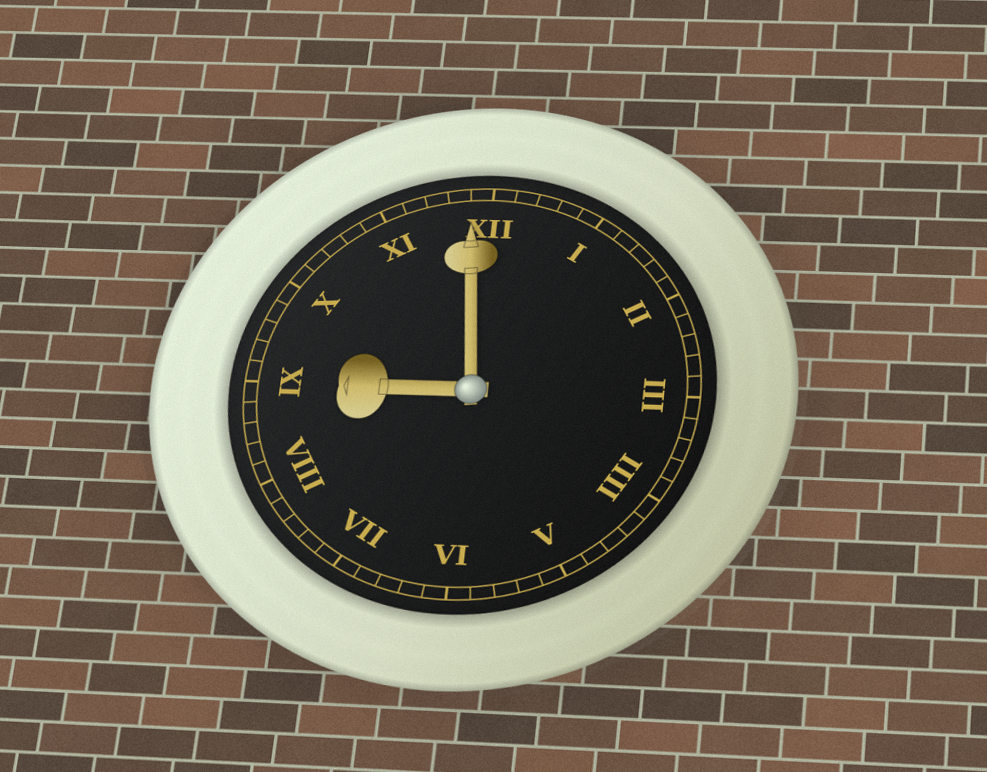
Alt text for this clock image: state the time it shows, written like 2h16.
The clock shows 8h59
